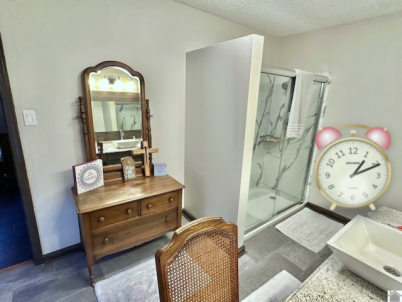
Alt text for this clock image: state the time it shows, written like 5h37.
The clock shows 1h11
